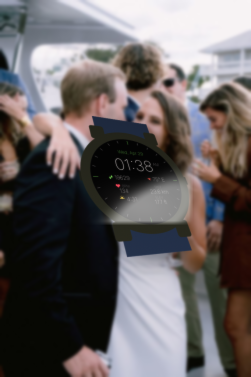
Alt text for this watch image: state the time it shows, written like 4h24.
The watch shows 1h38
